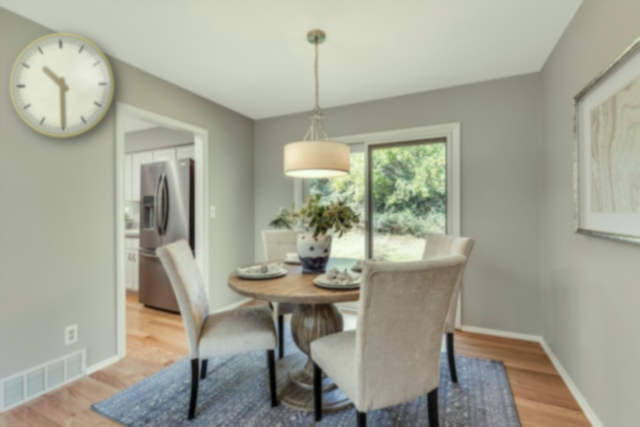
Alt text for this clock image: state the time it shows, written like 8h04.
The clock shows 10h30
